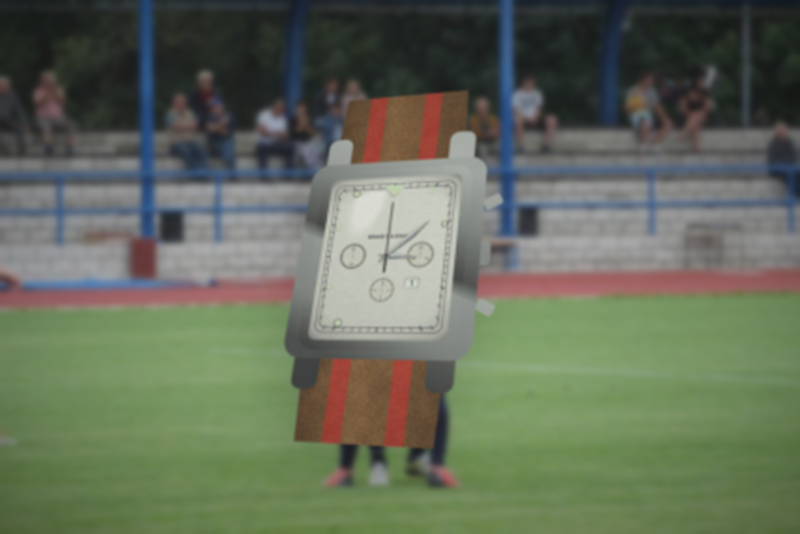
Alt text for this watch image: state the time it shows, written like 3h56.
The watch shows 3h08
